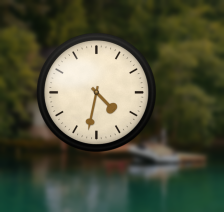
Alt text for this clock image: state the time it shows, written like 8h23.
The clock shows 4h32
